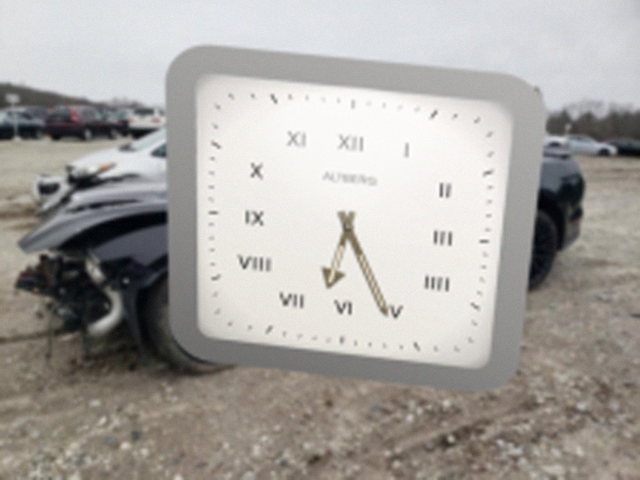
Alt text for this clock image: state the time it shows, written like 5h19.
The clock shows 6h26
